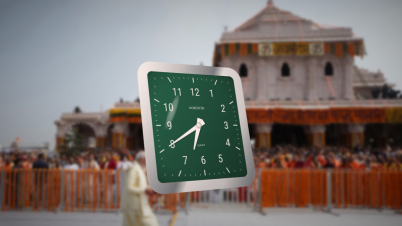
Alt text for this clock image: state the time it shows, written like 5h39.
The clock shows 6h40
